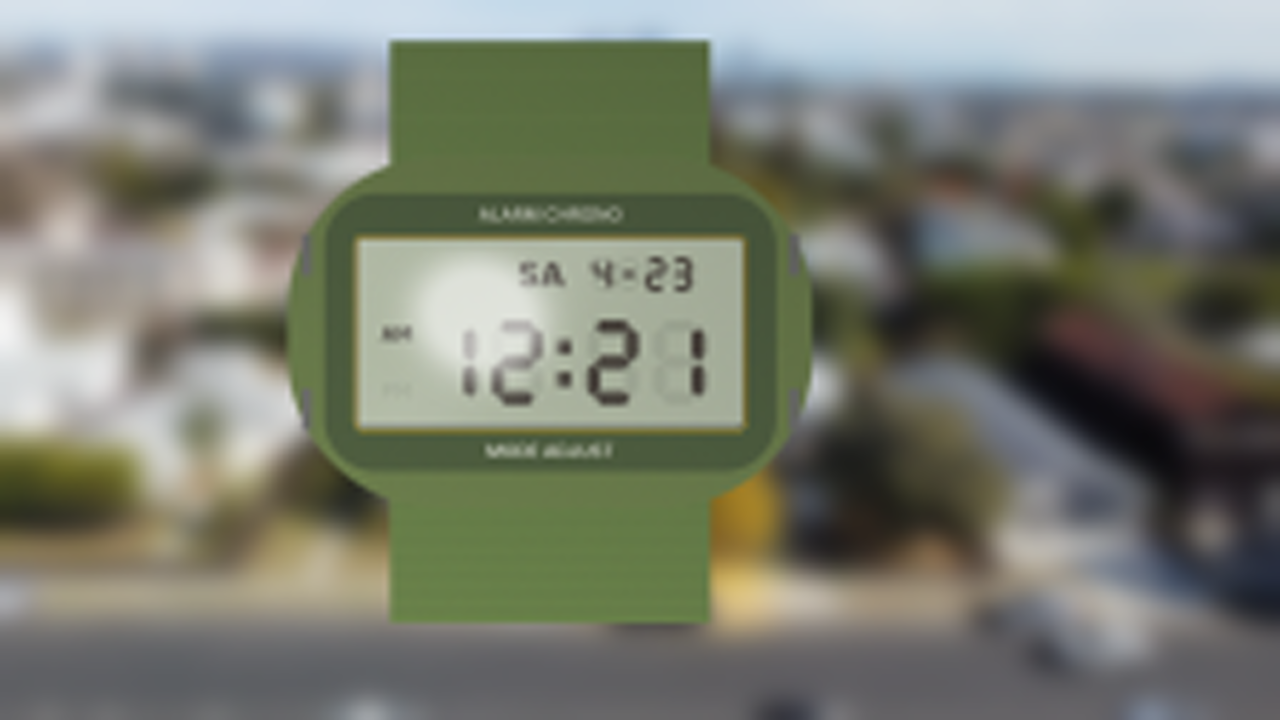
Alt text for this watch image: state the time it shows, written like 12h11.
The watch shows 12h21
